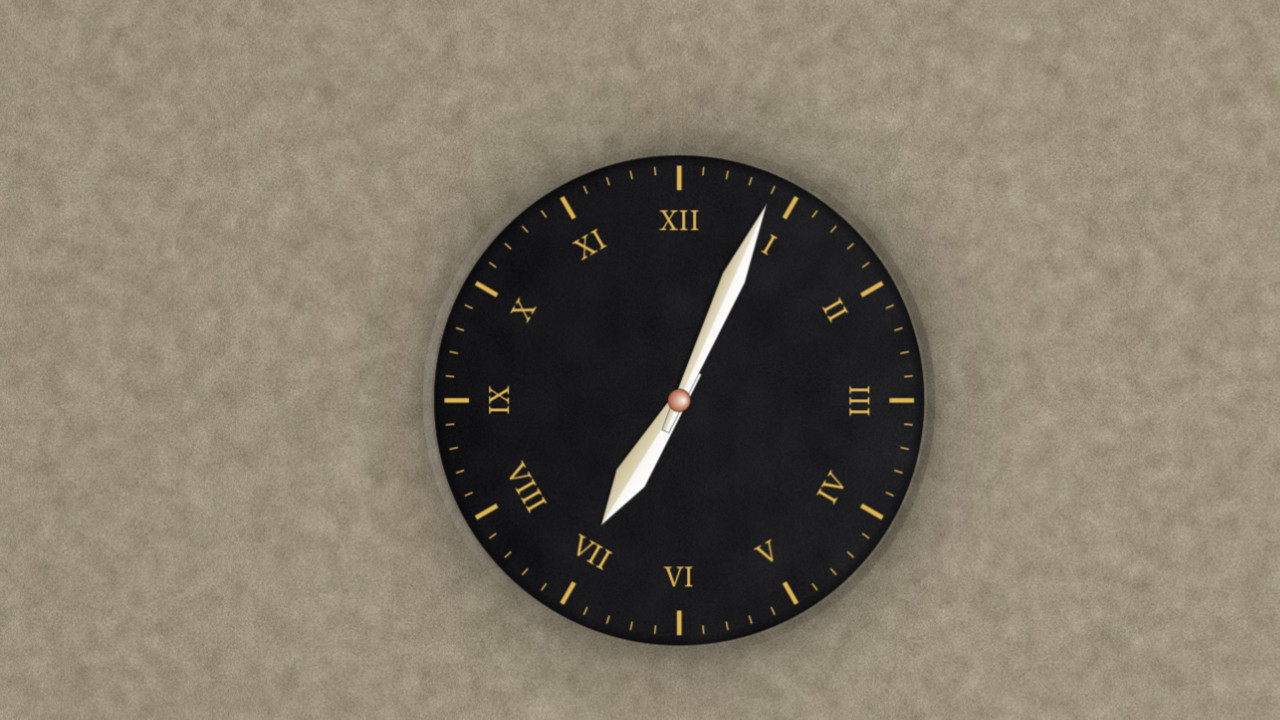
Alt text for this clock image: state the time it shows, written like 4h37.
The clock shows 7h04
